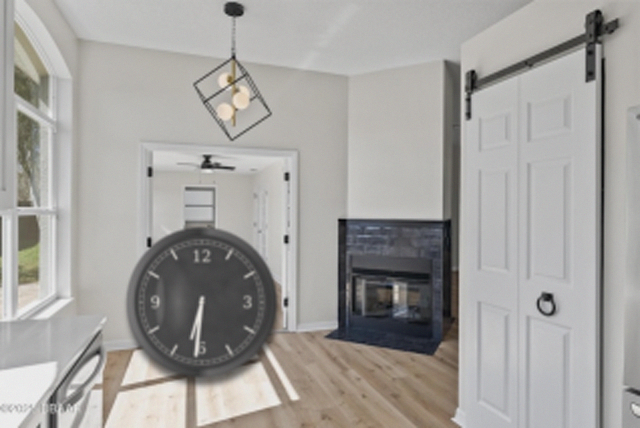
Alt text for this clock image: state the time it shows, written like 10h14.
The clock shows 6h31
